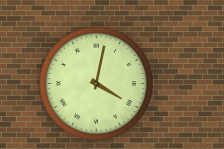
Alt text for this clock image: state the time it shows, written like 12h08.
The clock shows 4h02
